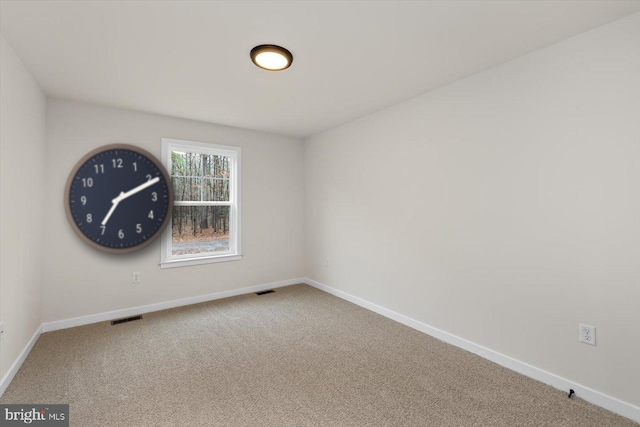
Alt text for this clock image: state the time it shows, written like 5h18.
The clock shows 7h11
